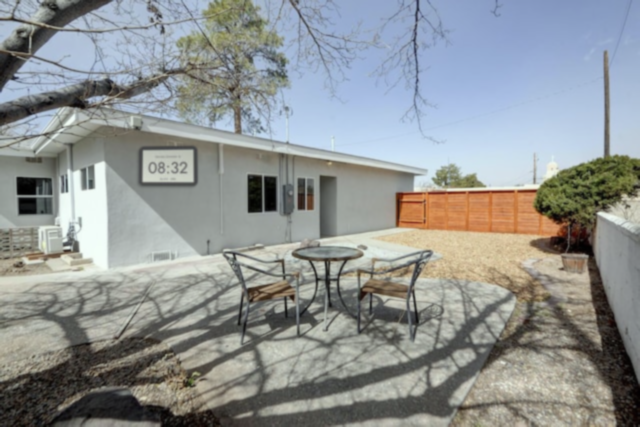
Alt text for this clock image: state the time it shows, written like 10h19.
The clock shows 8h32
